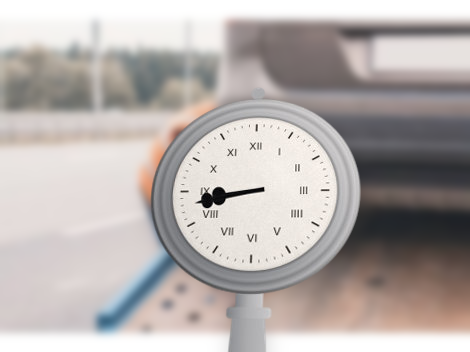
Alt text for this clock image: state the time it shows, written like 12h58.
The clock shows 8h43
